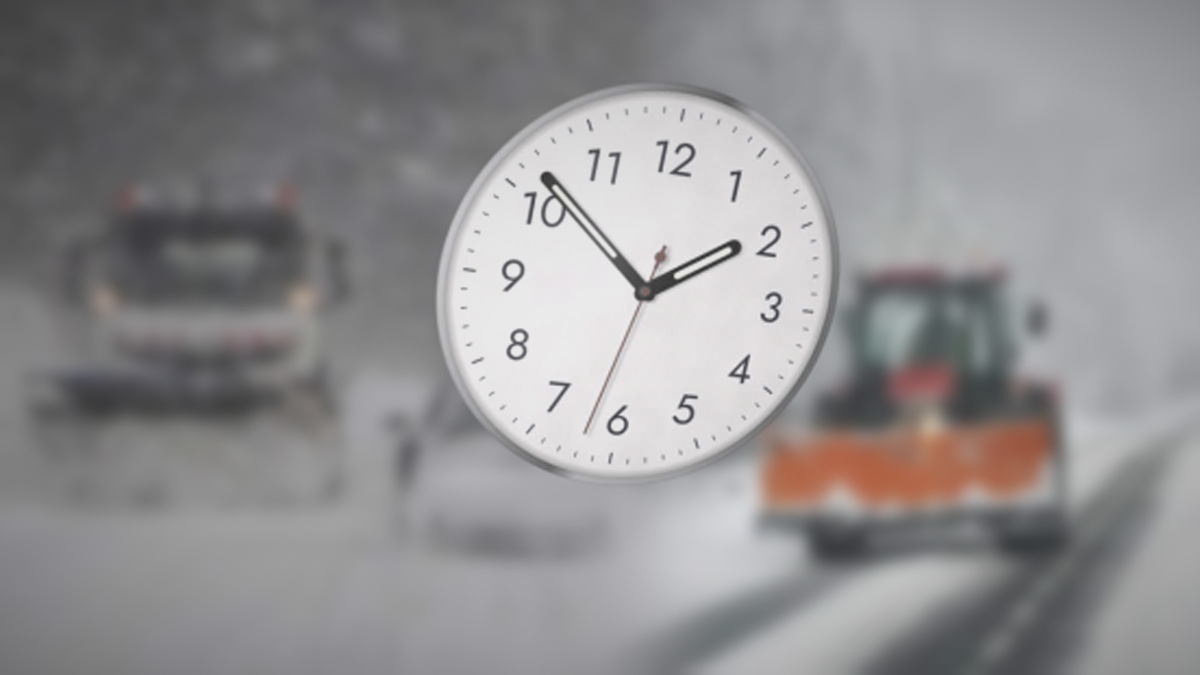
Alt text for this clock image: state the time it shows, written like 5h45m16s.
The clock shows 1h51m32s
